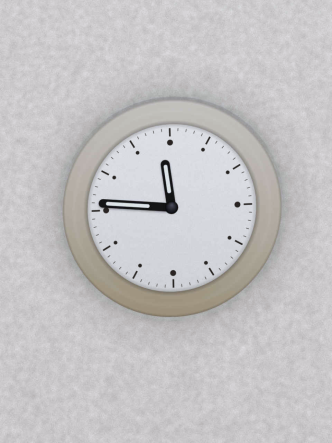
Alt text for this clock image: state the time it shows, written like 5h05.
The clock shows 11h46
